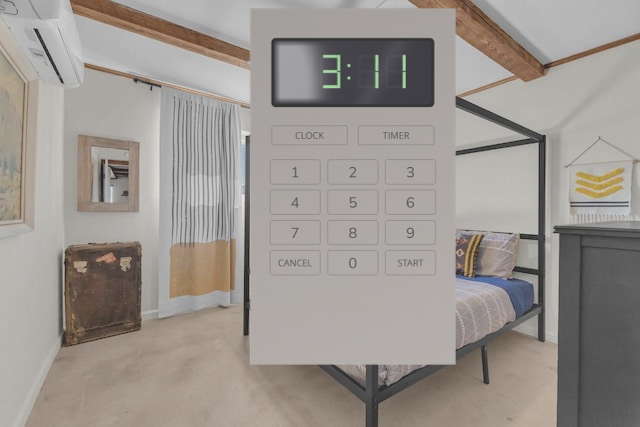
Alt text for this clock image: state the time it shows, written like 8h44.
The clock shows 3h11
